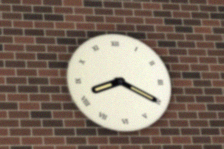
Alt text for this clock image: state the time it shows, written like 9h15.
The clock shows 8h20
